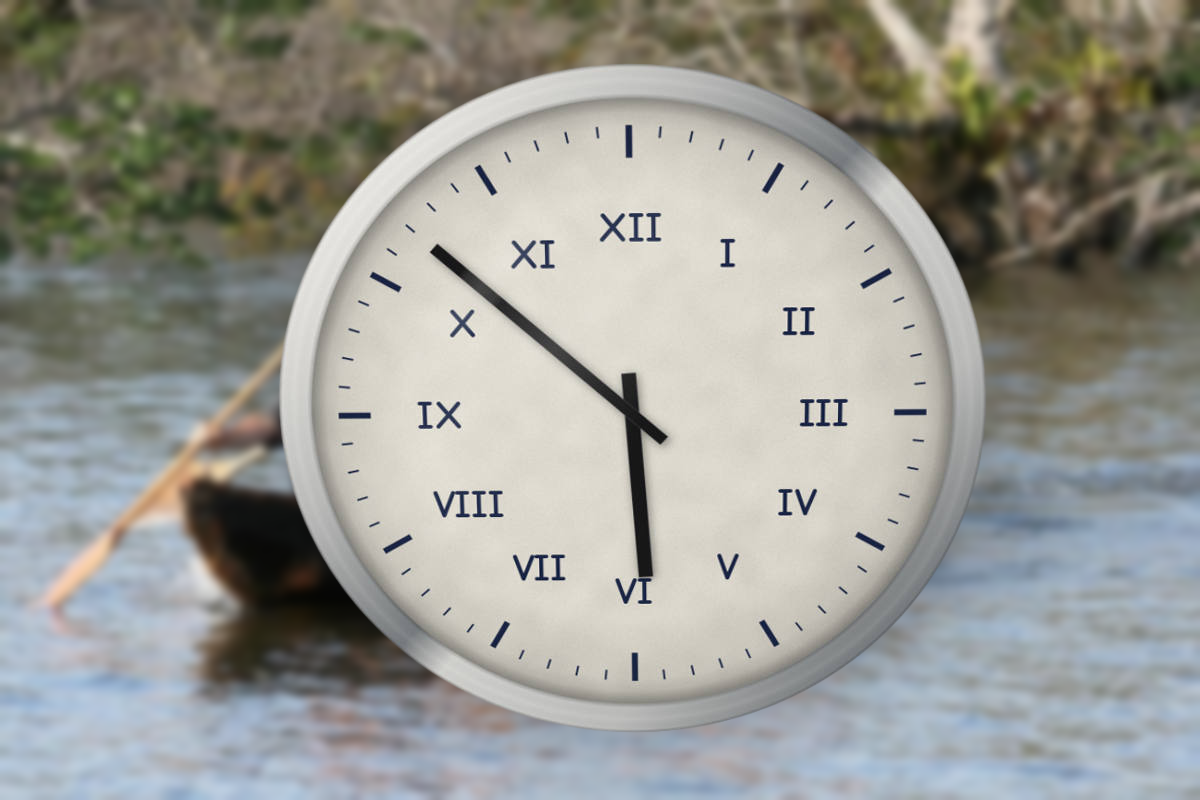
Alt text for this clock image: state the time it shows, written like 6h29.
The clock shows 5h52
